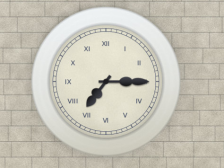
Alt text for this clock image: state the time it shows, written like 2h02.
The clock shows 7h15
